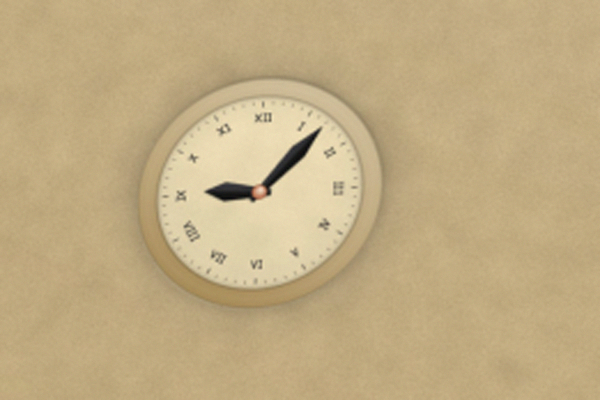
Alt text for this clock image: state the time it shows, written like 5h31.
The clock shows 9h07
